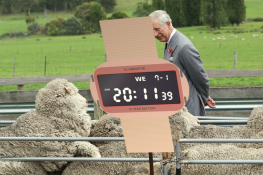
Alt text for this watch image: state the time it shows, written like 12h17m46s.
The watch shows 20h11m39s
